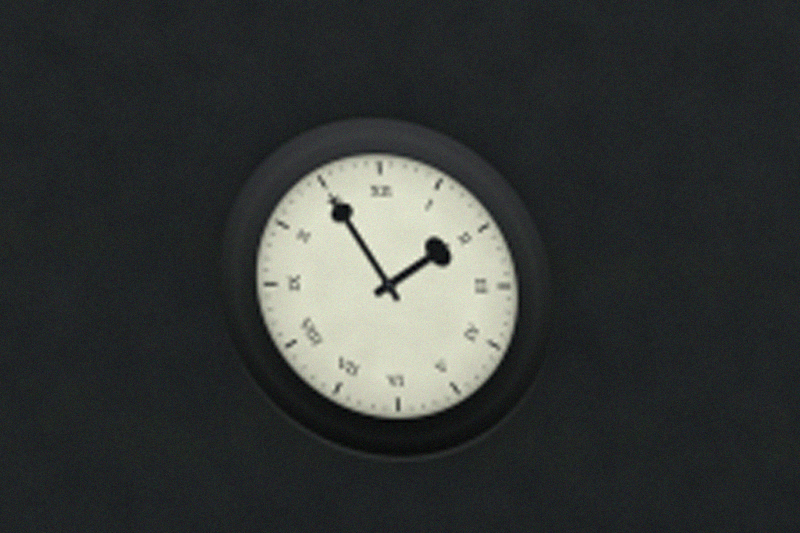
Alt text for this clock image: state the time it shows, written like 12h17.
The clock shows 1h55
